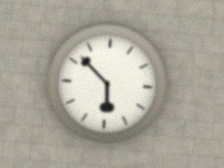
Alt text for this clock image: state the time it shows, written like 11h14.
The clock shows 5h52
